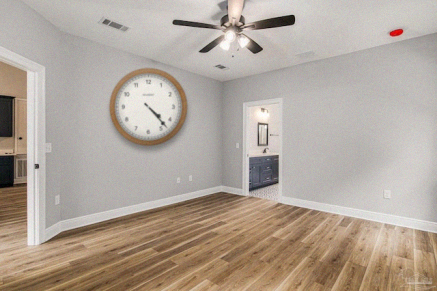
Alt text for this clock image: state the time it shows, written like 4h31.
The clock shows 4h23
